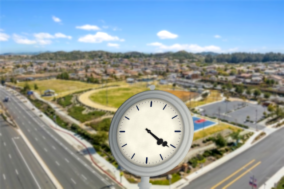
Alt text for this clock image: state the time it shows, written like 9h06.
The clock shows 4h21
